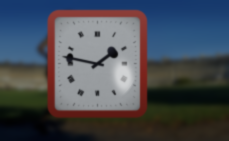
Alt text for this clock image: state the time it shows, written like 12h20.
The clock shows 1h47
